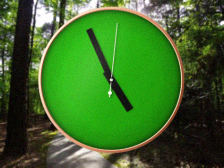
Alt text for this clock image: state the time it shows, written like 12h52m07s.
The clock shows 4h56m01s
